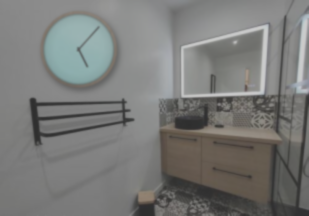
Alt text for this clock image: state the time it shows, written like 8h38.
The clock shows 5h07
